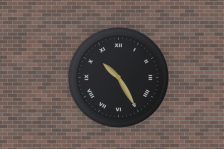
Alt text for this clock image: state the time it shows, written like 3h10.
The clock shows 10h25
